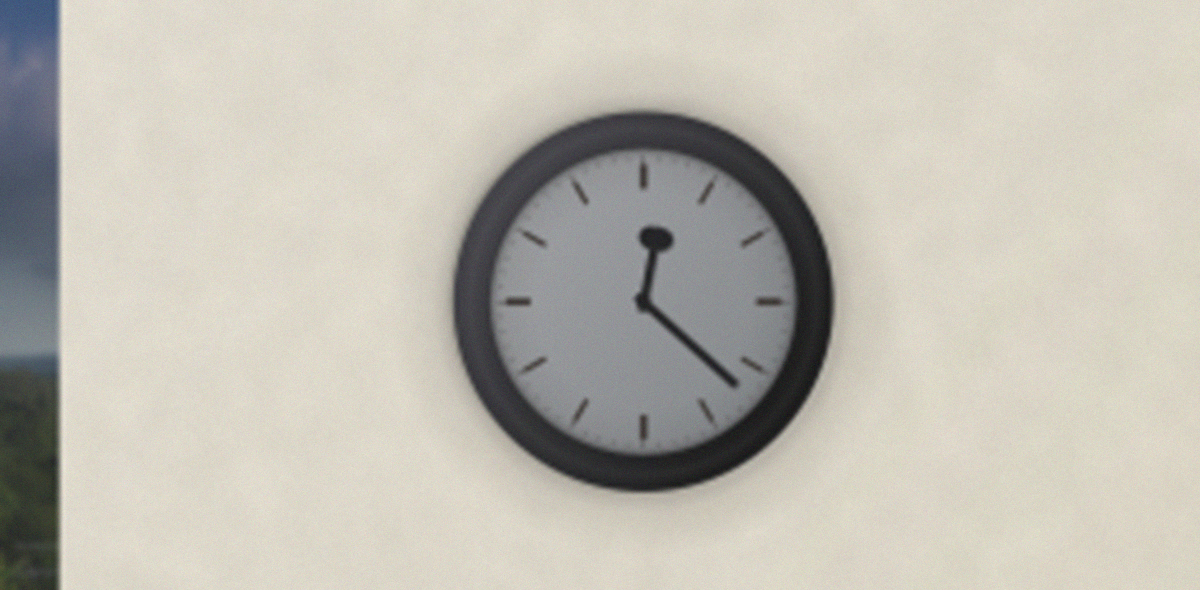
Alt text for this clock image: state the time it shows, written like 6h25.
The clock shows 12h22
